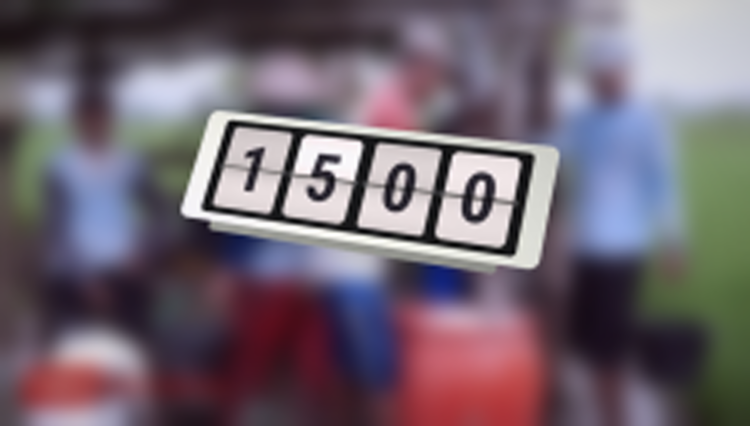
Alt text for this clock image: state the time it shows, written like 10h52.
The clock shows 15h00
